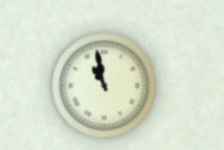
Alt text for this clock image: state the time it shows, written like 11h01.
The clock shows 10h58
